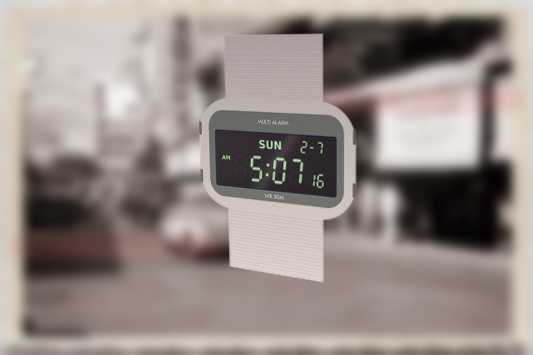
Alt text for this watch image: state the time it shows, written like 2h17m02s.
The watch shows 5h07m16s
